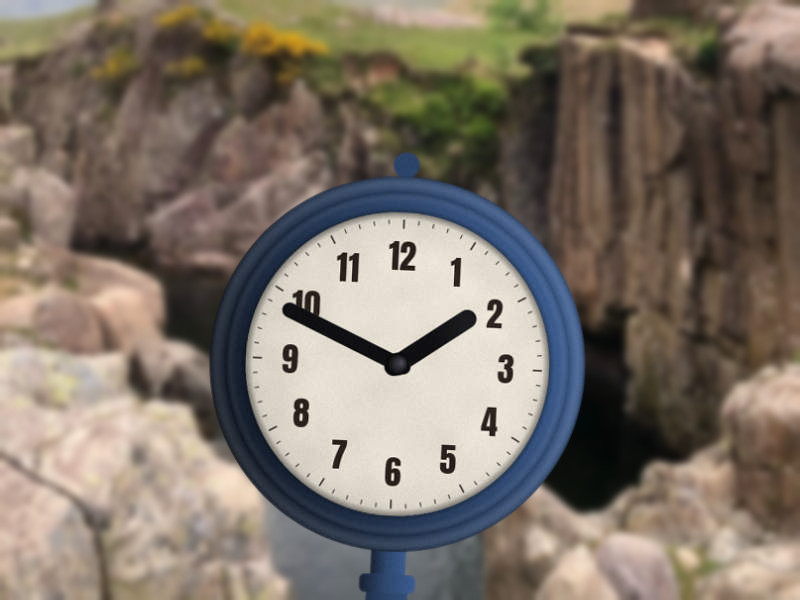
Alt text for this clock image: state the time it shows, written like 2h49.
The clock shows 1h49
